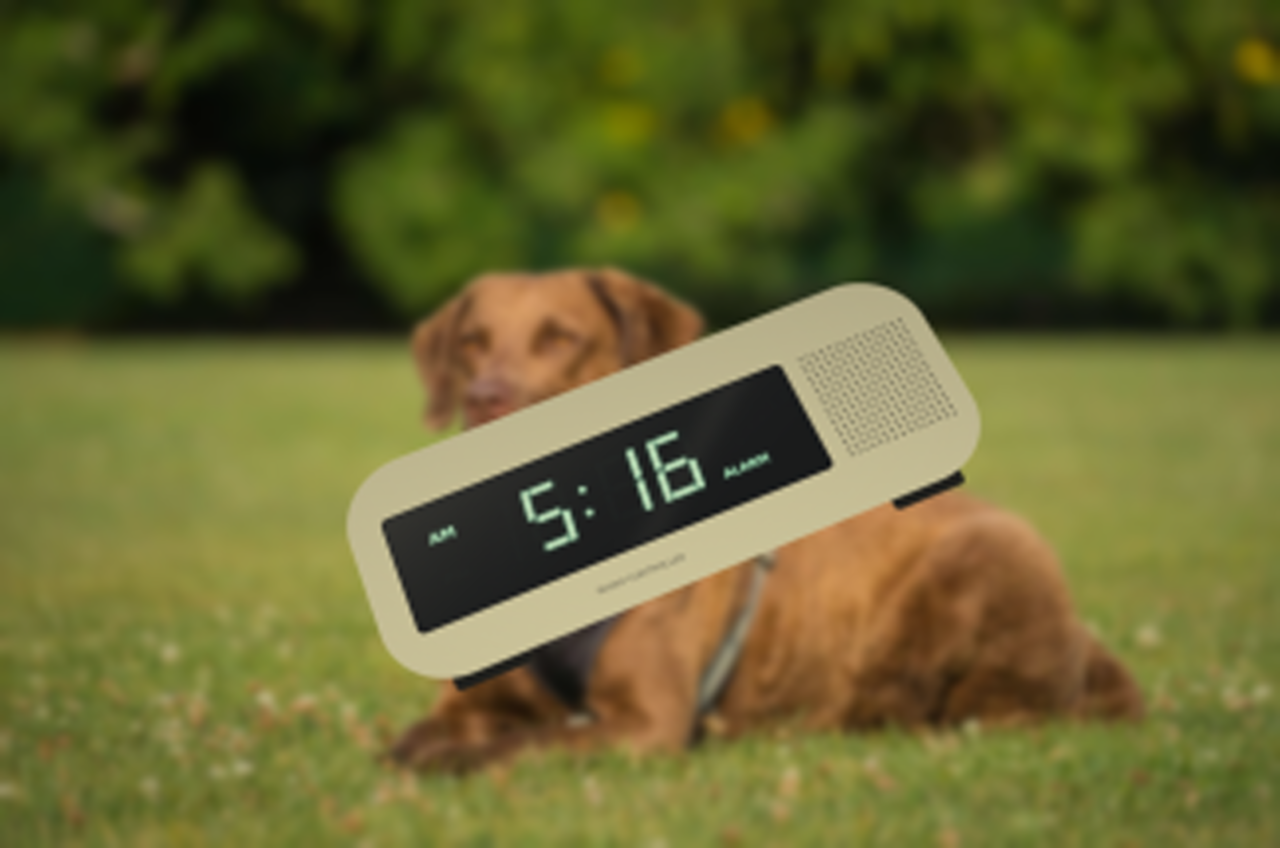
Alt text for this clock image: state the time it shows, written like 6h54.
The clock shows 5h16
